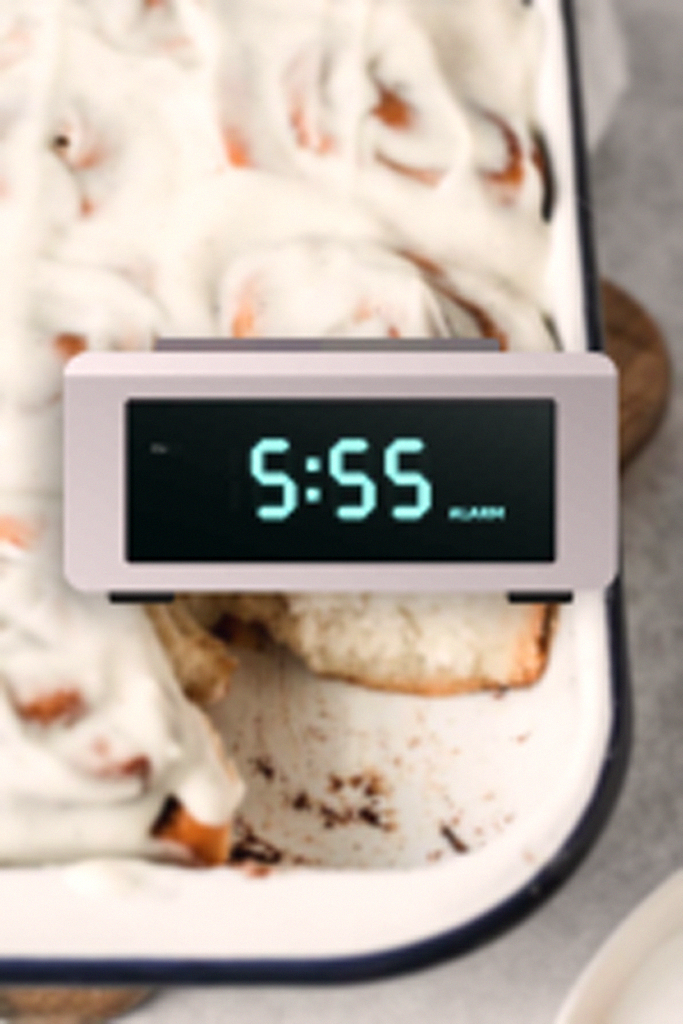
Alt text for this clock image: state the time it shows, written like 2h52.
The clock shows 5h55
